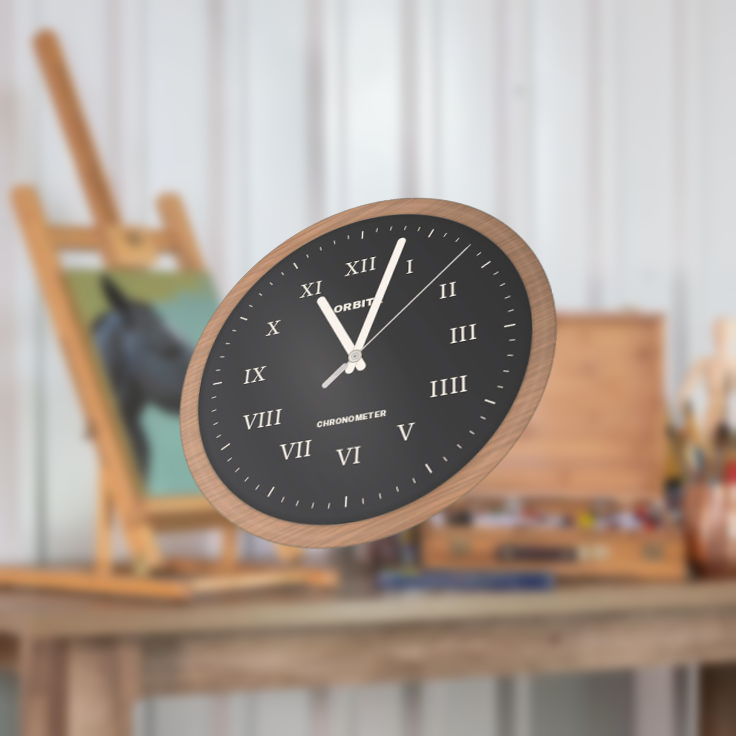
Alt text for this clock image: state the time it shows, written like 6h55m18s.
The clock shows 11h03m08s
